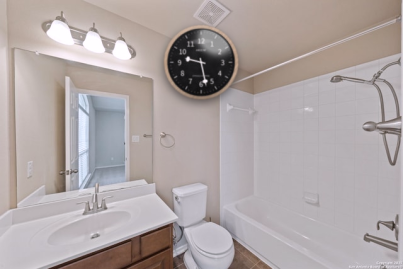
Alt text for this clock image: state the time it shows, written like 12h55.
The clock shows 9h28
